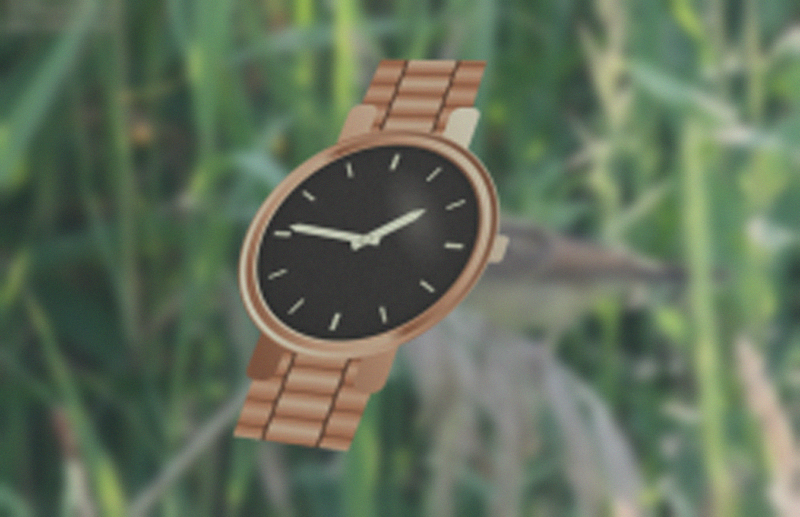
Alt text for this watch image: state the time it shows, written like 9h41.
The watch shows 1h46
